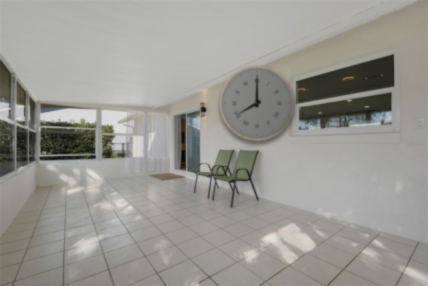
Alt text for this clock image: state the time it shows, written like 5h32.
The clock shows 8h00
